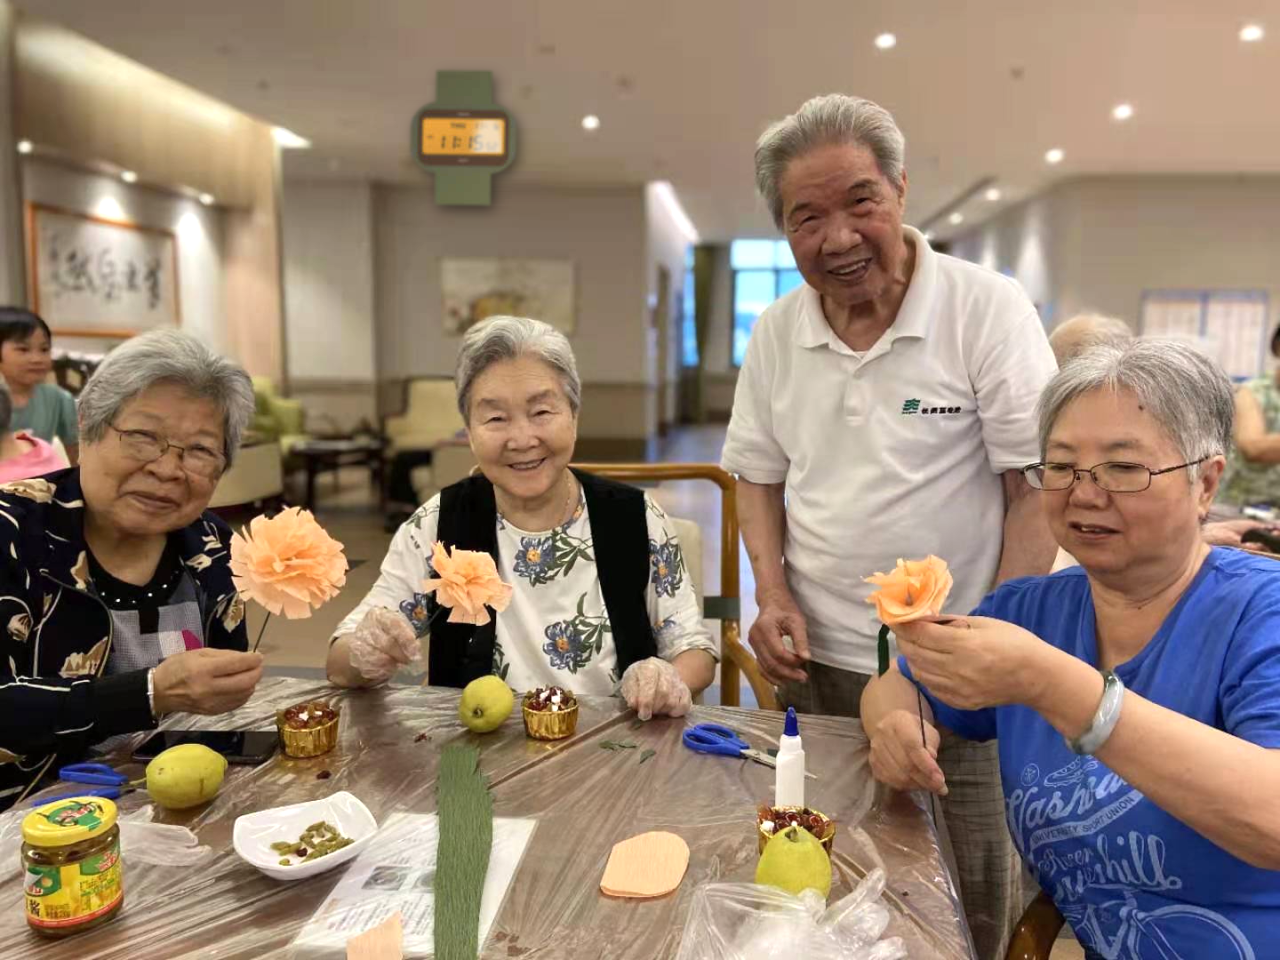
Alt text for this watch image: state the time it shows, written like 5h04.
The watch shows 11h15
